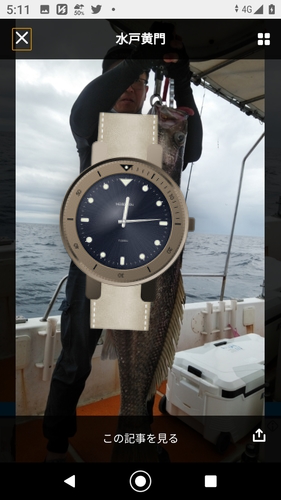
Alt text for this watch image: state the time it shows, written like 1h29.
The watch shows 12h14
